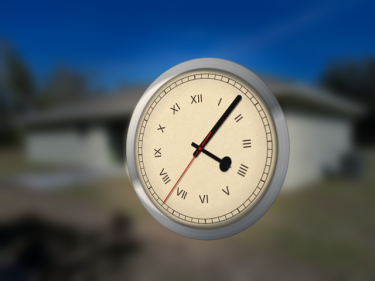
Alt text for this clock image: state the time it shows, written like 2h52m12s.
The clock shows 4h07m37s
